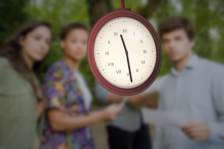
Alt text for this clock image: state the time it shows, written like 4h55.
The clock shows 11h29
